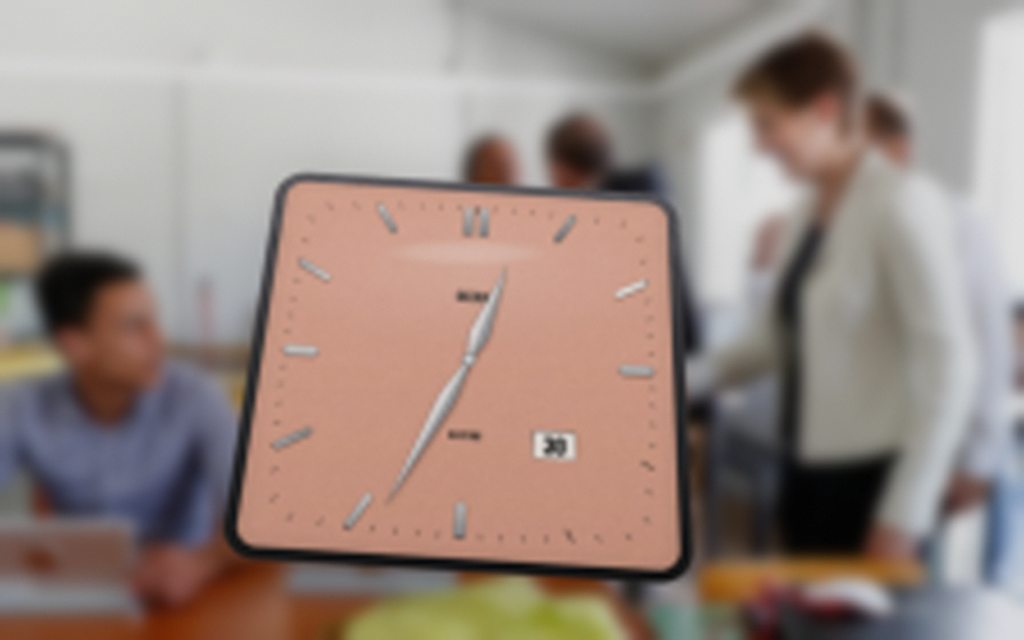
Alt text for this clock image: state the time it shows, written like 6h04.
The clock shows 12h34
